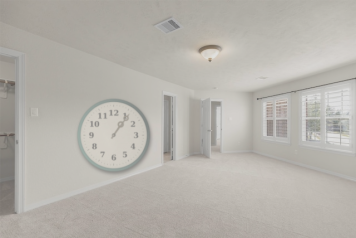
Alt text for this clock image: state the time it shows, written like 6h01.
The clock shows 1h06
